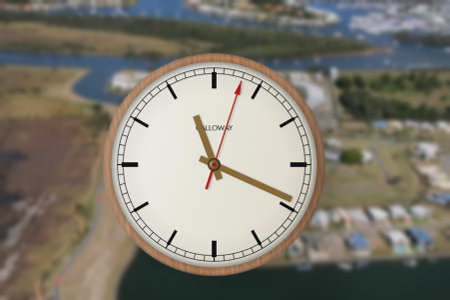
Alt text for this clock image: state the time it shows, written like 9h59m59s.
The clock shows 11h19m03s
